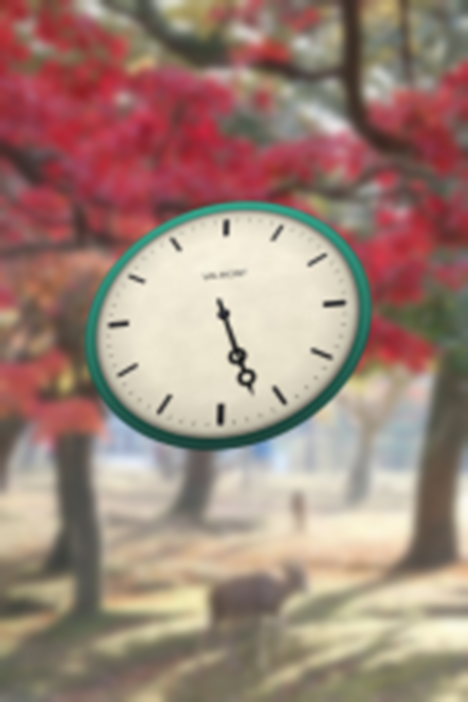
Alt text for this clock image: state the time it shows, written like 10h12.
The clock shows 5h27
